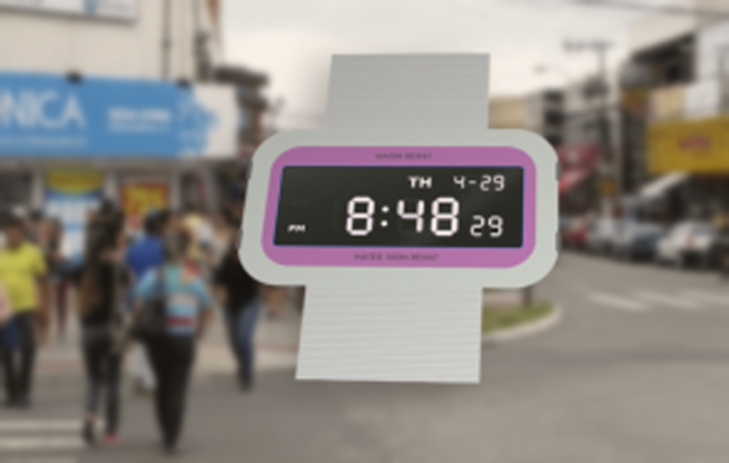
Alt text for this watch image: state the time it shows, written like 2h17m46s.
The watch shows 8h48m29s
